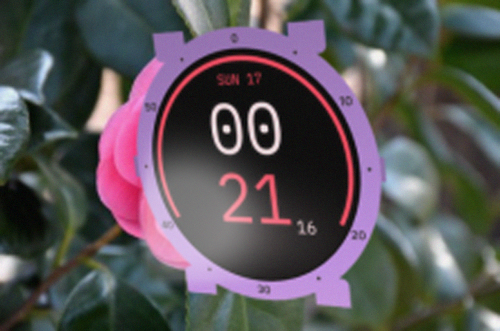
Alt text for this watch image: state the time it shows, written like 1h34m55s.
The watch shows 0h21m16s
